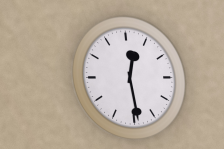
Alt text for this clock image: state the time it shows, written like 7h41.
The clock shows 12h29
